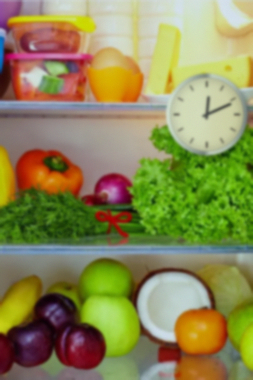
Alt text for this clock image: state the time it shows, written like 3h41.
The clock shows 12h11
